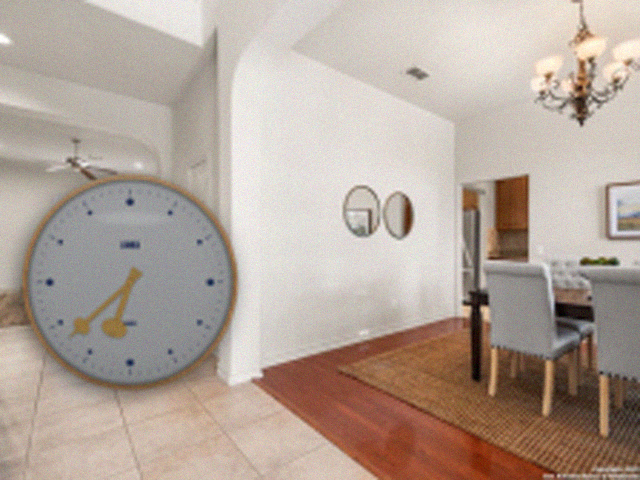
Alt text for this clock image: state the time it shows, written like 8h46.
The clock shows 6h38
